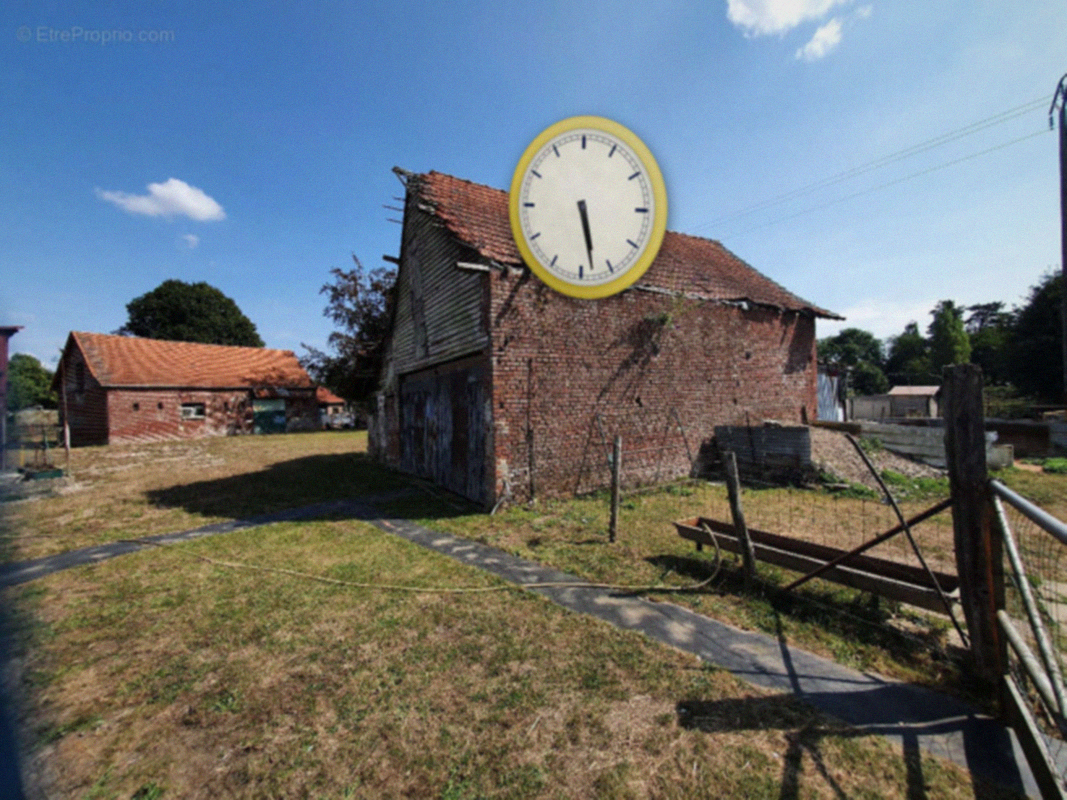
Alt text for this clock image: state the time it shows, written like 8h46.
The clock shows 5h28
